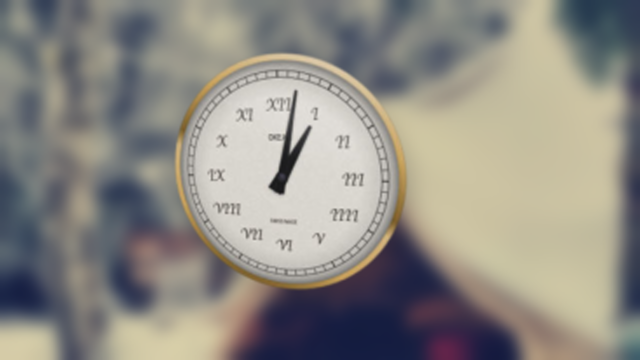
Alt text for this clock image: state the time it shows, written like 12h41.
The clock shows 1h02
